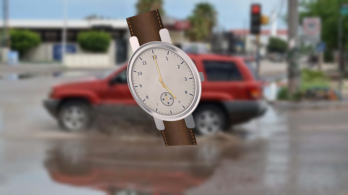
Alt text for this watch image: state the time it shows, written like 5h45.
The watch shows 5h00
